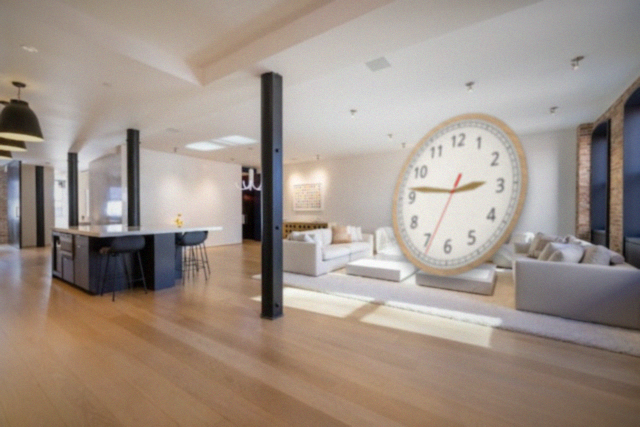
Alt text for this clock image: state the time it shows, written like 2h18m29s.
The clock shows 2h46m34s
